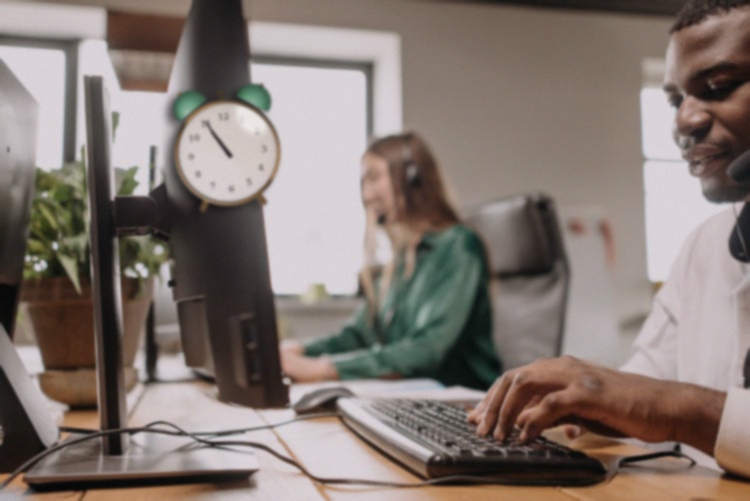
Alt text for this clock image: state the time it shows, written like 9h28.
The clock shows 10h55
